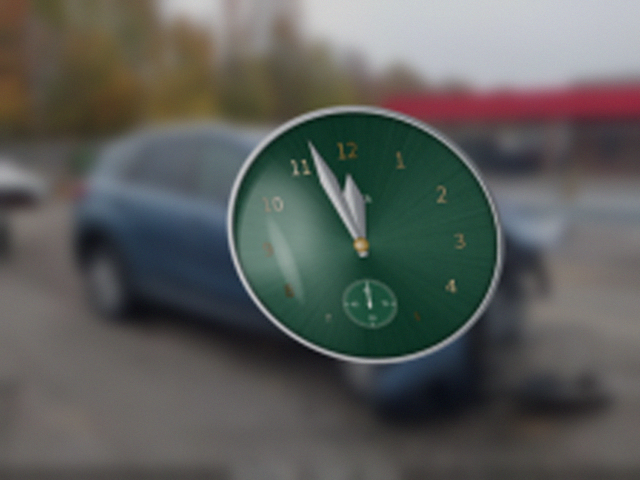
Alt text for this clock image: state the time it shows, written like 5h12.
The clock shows 11h57
